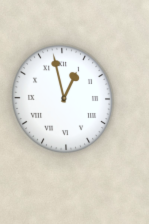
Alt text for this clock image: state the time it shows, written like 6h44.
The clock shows 12h58
